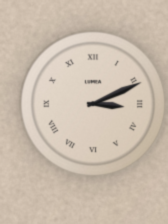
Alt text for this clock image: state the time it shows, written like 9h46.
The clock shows 3h11
